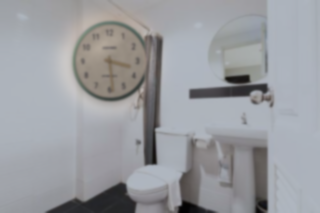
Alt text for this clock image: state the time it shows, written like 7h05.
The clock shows 3h29
